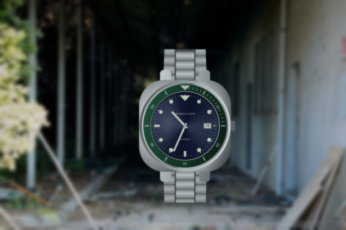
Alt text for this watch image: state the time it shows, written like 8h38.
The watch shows 10h34
